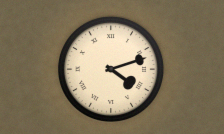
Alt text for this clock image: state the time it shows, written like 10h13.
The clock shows 4h12
